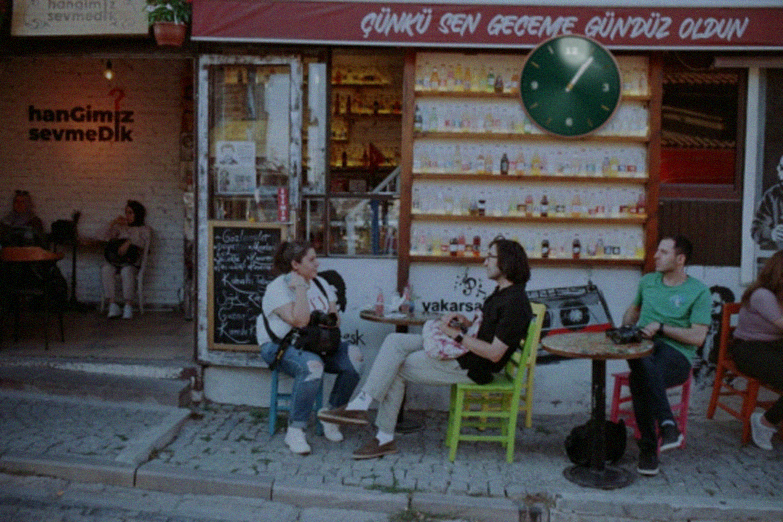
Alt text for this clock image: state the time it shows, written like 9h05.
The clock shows 1h06
